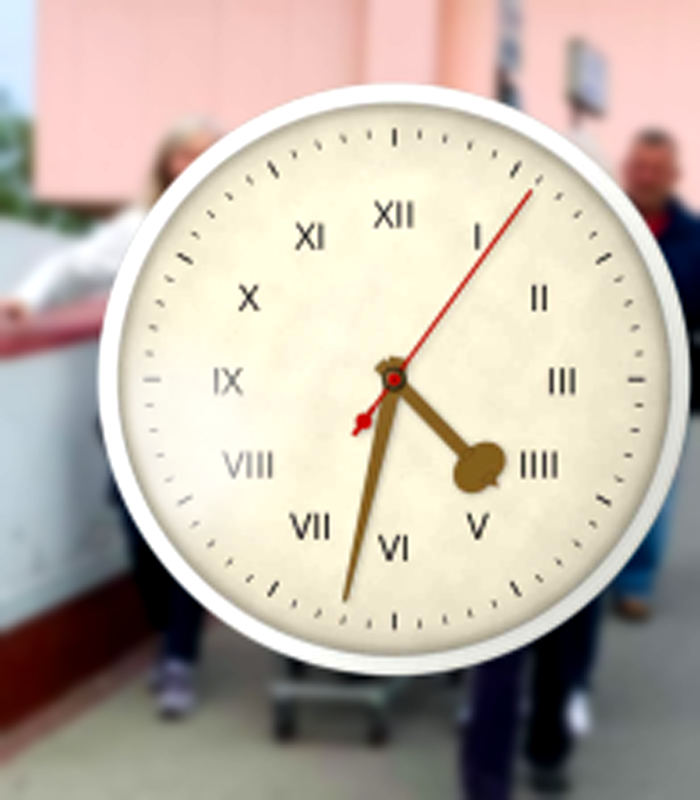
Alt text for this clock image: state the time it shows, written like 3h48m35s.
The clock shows 4h32m06s
